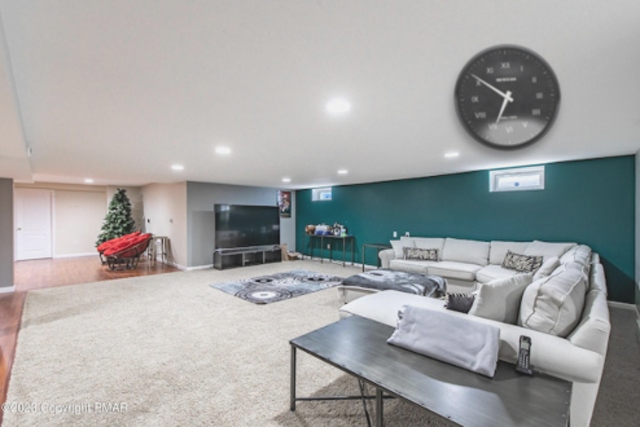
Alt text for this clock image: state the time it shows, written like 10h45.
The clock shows 6h51
